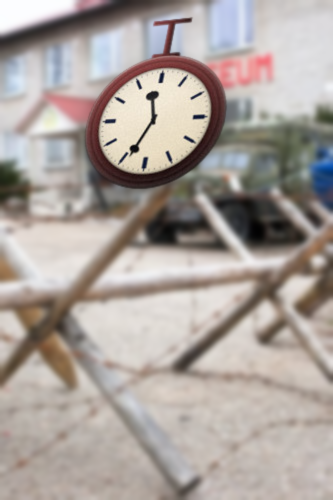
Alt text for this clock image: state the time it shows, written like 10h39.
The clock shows 11h34
